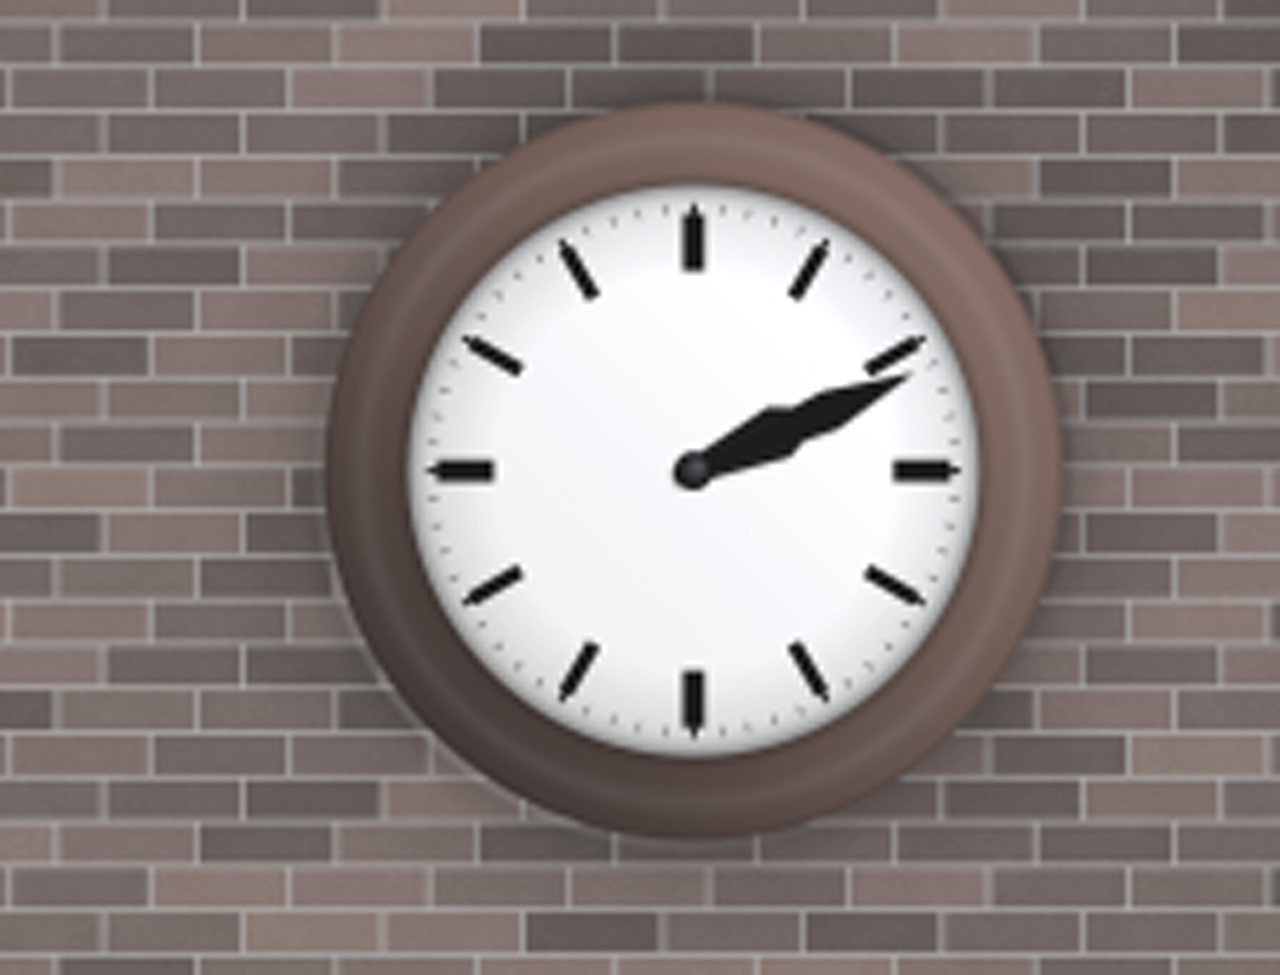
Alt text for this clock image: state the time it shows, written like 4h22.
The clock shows 2h11
